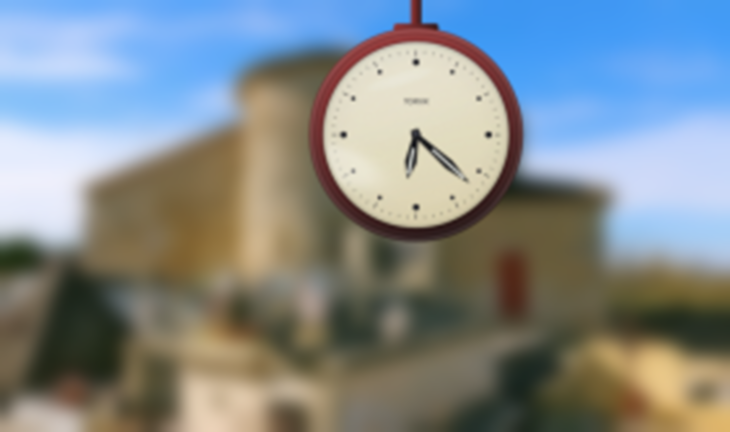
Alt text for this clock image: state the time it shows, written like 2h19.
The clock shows 6h22
